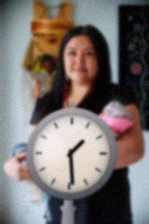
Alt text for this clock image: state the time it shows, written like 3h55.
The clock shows 1h29
